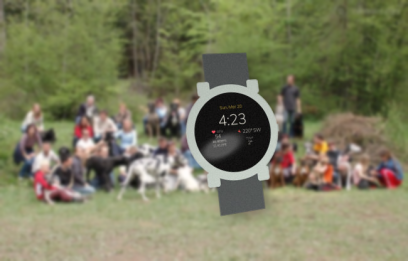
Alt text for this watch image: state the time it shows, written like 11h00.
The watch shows 4h23
